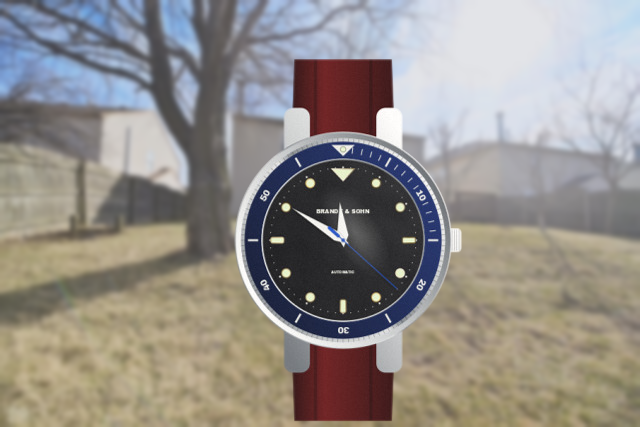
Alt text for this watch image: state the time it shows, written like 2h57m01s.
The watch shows 11h50m22s
